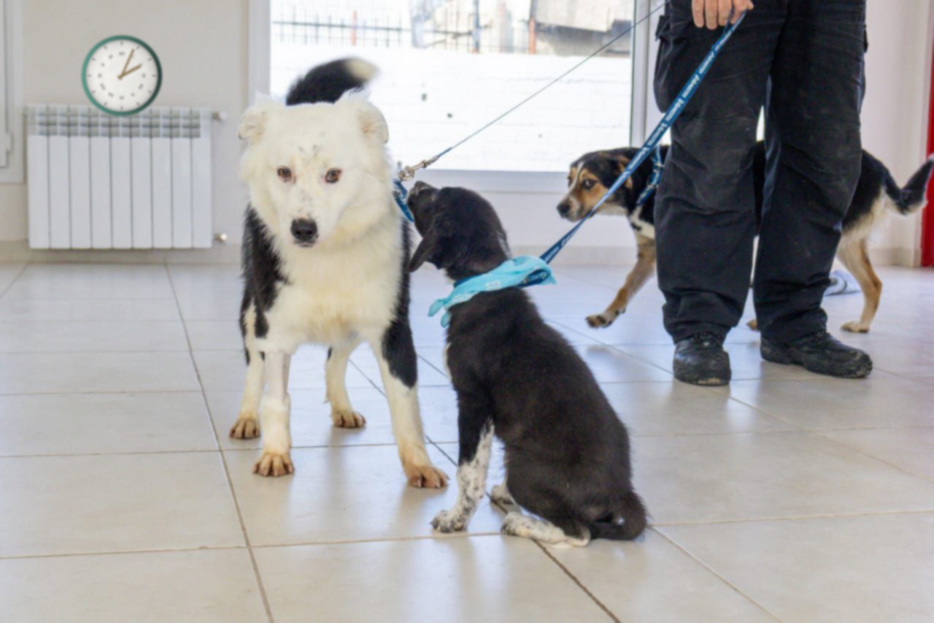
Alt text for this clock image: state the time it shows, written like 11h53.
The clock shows 2h04
